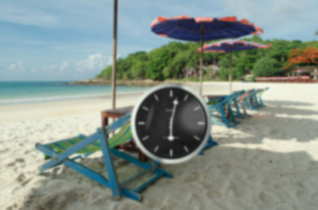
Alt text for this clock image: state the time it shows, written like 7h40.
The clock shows 6h02
